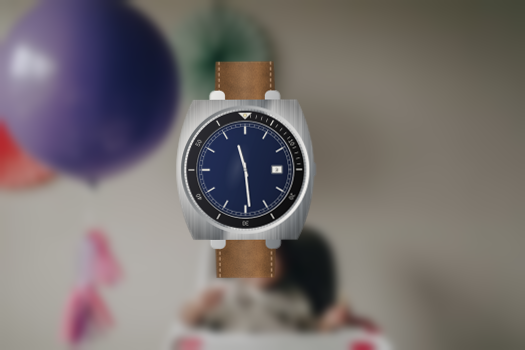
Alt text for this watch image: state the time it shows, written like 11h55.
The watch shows 11h29
